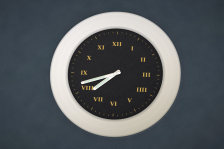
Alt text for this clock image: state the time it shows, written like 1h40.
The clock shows 7h42
